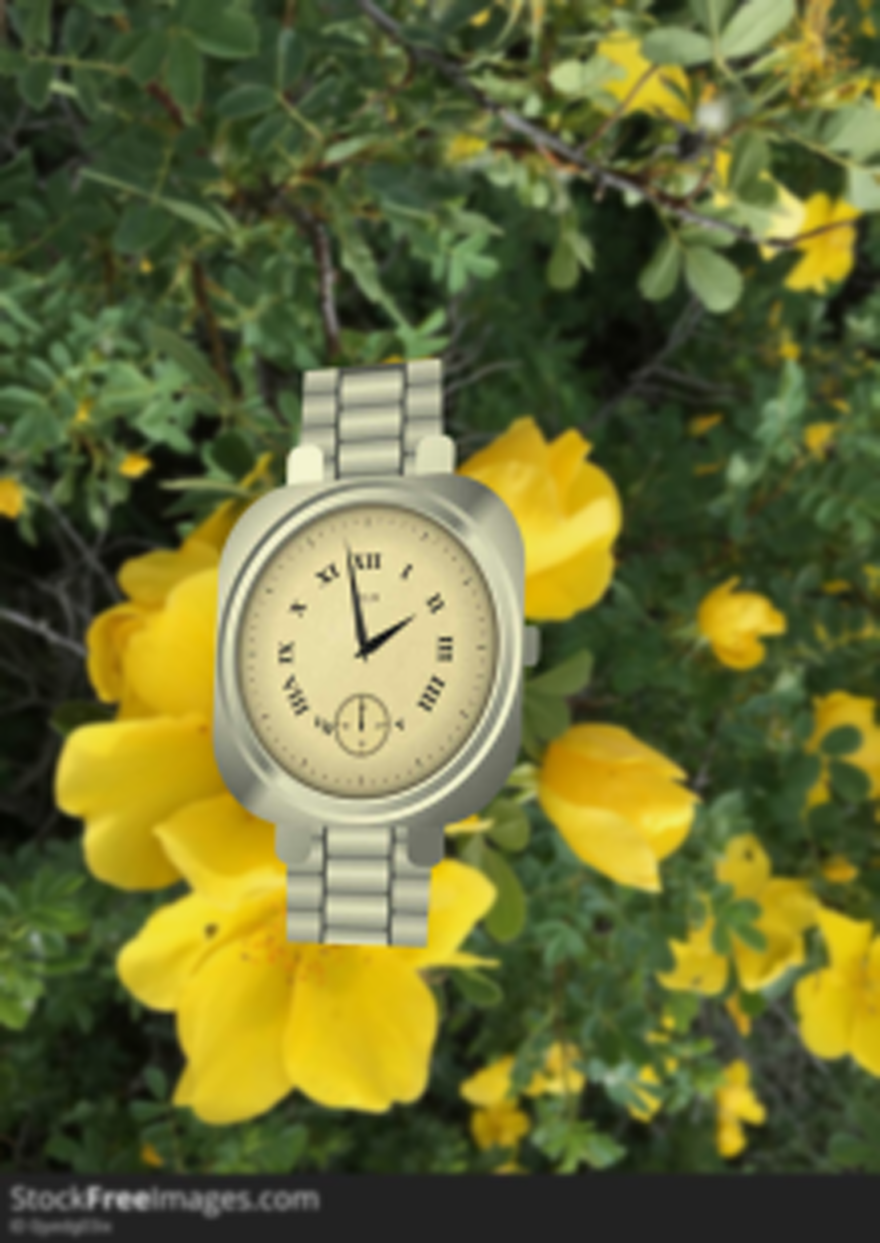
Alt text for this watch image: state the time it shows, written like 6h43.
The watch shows 1h58
